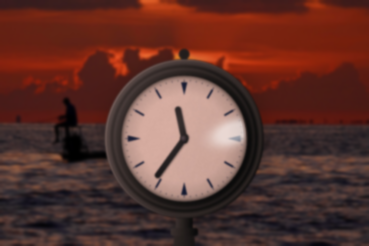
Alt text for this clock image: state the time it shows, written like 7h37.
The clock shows 11h36
